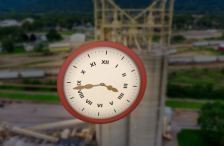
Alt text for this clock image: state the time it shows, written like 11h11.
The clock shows 3h43
